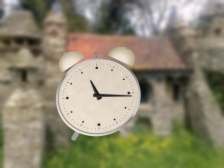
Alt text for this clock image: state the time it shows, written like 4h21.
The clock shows 11h16
